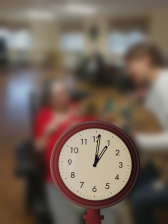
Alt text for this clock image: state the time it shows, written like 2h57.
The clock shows 1h01
